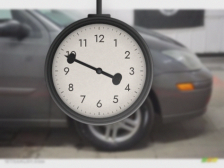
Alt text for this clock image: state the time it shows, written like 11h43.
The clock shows 3h49
